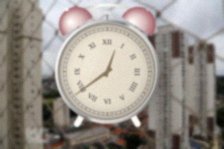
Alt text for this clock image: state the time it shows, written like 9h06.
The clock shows 12h39
